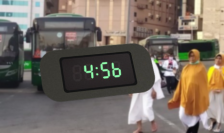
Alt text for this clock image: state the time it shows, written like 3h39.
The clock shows 4h56
